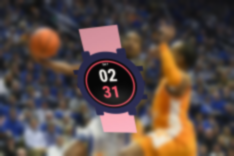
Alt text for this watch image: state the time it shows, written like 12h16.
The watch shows 2h31
